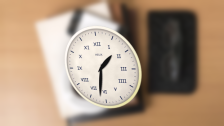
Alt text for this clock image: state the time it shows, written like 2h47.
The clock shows 1h32
